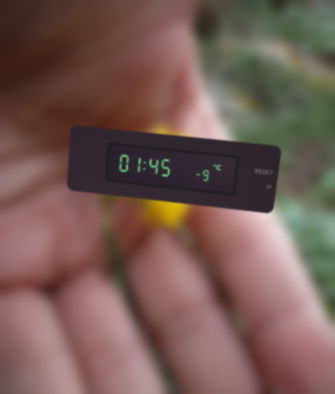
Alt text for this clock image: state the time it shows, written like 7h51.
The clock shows 1h45
